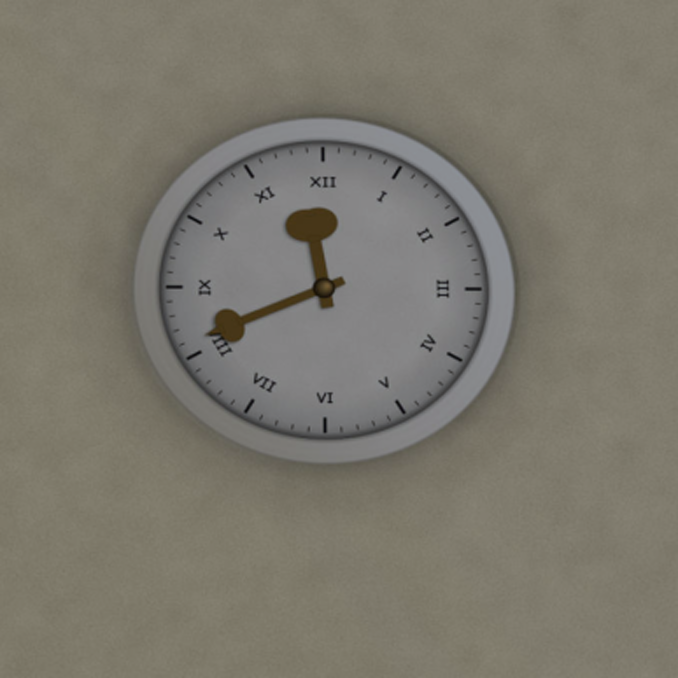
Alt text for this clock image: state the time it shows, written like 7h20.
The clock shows 11h41
